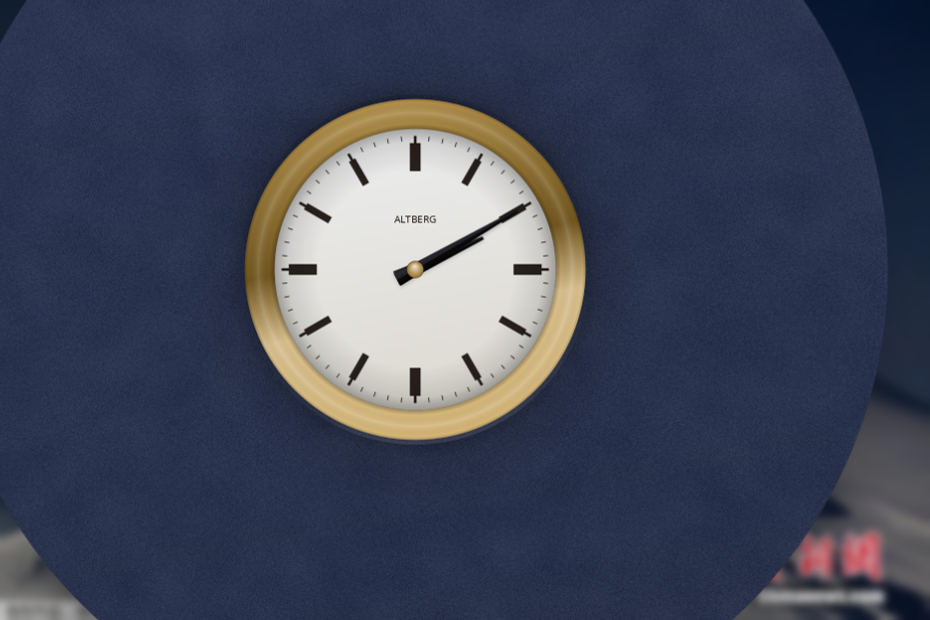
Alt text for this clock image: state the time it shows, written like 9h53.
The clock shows 2h10
